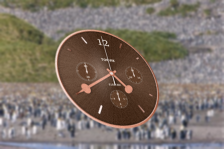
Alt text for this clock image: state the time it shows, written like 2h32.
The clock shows 4h40
